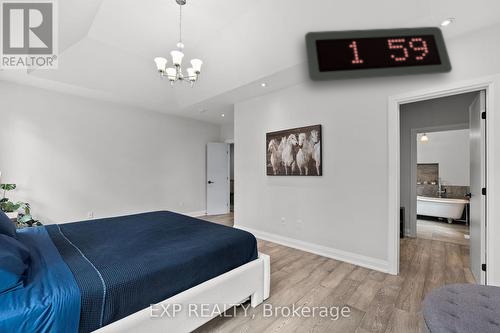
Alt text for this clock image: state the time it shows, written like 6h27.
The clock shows 1h59
